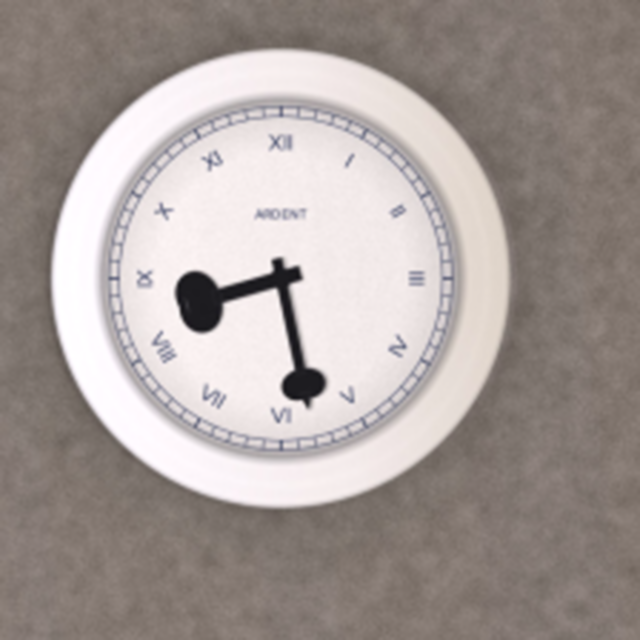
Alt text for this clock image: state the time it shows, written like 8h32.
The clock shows 8h28
